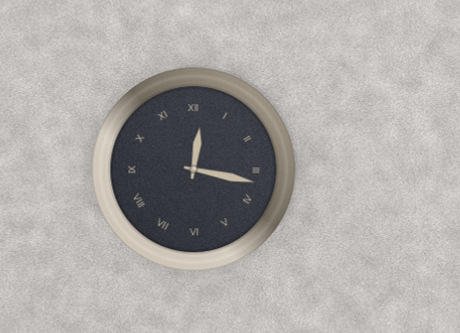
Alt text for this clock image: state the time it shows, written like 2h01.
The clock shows 12h17
